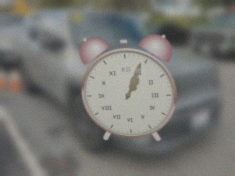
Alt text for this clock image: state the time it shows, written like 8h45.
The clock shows 1h04
